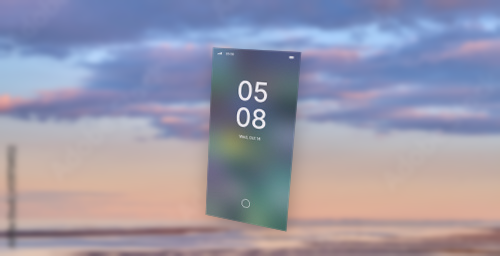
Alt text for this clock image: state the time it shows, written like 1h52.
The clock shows 5h08
